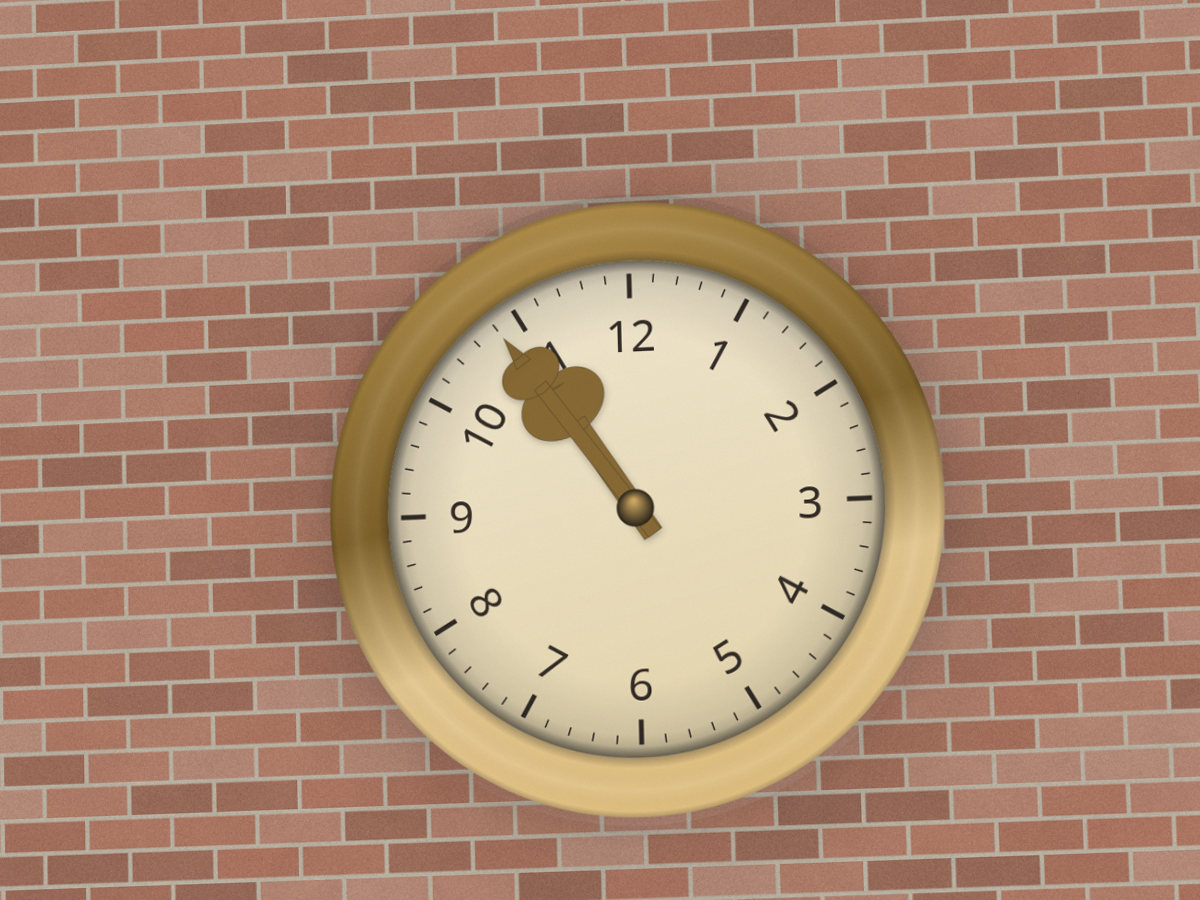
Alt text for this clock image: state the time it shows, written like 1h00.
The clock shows 10h54
